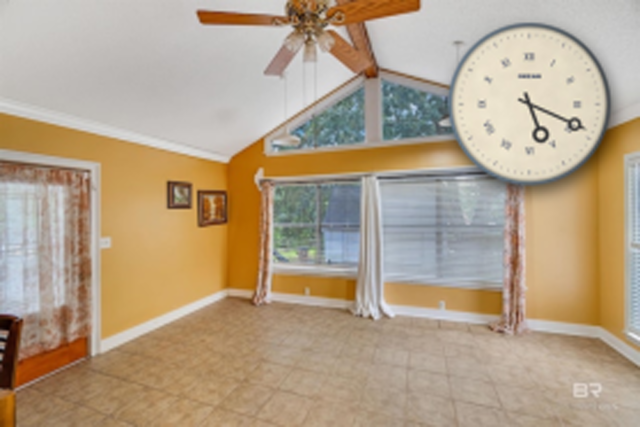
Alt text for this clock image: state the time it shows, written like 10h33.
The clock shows 5h19
